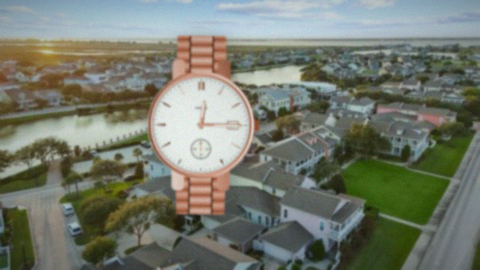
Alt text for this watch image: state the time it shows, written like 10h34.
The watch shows 12h15
